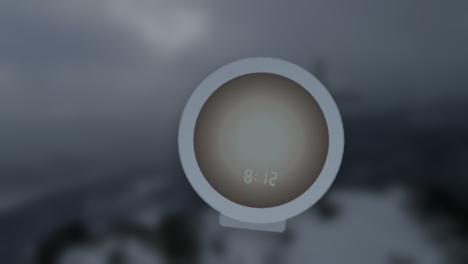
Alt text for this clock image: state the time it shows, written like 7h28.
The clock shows 8h12
